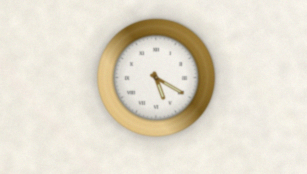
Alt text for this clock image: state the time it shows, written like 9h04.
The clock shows 5h20
